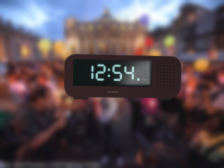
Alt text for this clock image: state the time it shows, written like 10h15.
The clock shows 12h54
